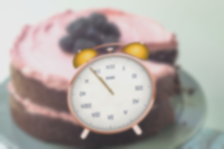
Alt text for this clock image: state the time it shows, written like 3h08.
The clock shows 10h54
